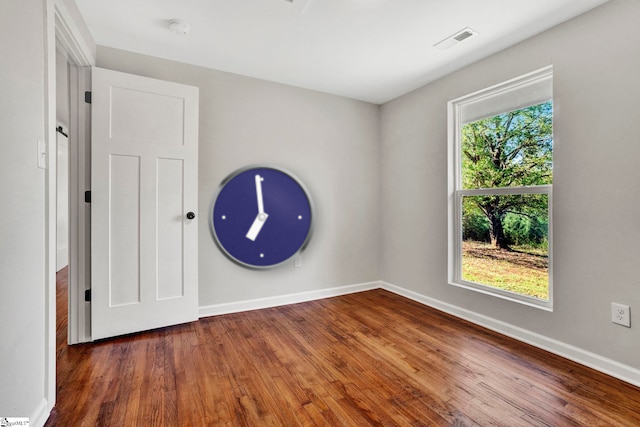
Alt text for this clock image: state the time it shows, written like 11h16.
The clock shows 6h59
